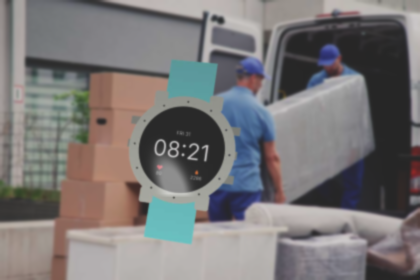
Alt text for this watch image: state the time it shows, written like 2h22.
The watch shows 8h21
